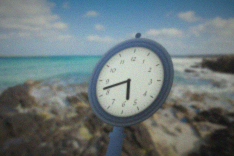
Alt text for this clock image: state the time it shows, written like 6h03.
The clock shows 5h42
